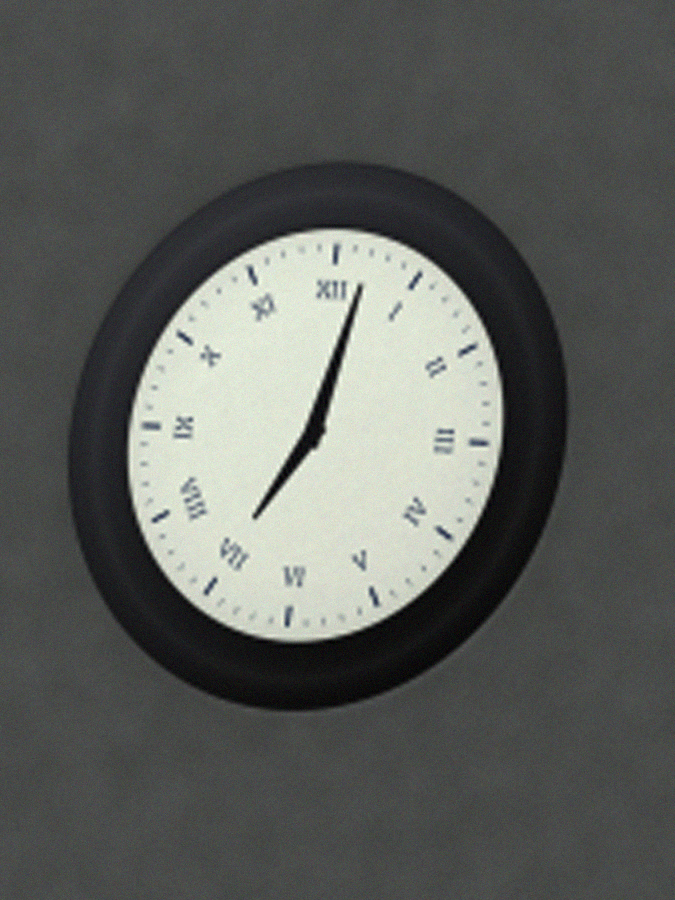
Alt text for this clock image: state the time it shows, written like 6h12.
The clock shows 7h02
